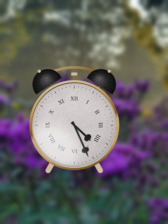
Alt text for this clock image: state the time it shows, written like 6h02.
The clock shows 4h26
